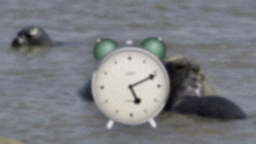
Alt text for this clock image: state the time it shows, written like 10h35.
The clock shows 5h11
